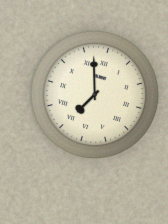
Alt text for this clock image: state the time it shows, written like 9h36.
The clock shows 6h57
